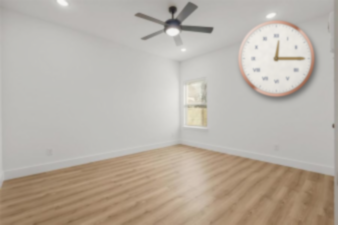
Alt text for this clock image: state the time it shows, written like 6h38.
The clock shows 12h15
